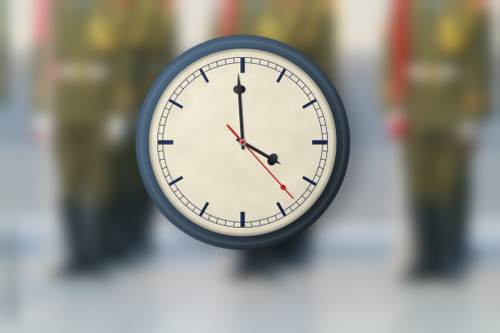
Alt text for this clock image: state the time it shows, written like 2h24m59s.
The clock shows 3h59m23s
